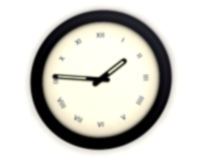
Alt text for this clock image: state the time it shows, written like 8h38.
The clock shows 1h46
